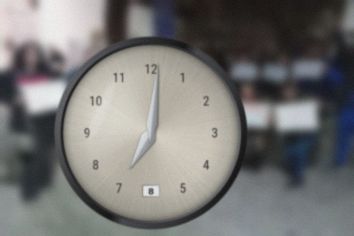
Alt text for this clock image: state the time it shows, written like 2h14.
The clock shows 7h01
